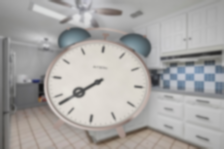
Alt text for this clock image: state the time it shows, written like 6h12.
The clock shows 7h38
